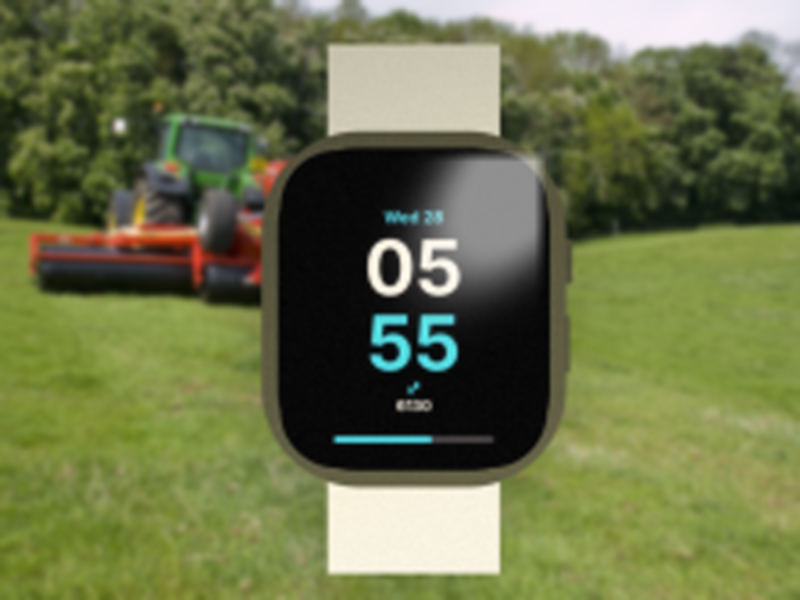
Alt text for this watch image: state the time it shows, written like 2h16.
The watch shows 5h55
